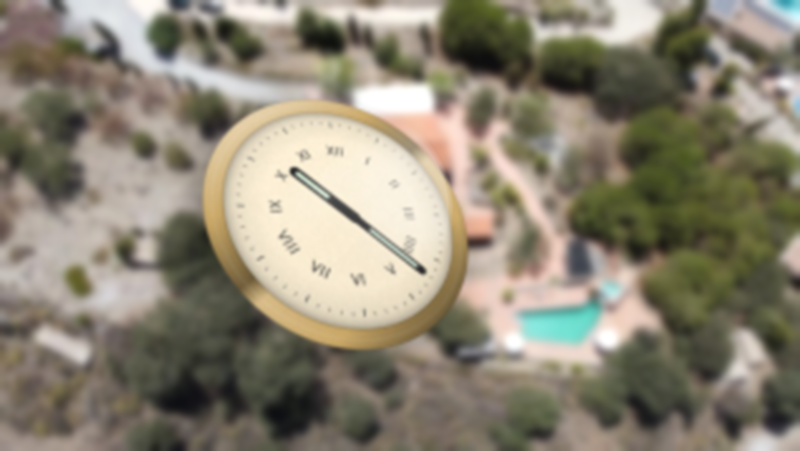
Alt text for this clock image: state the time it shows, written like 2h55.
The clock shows 10h22
